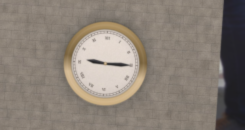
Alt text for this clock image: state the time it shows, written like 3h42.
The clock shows 9h15
